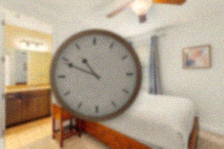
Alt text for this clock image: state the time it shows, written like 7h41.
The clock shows 10h49
